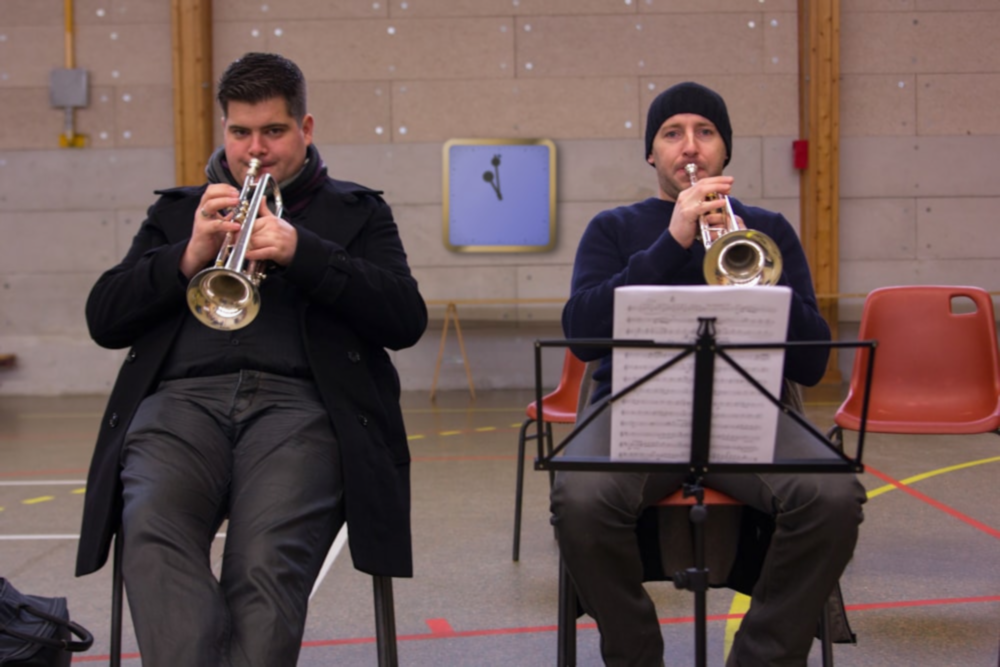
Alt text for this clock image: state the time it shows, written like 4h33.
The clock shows 10h59
